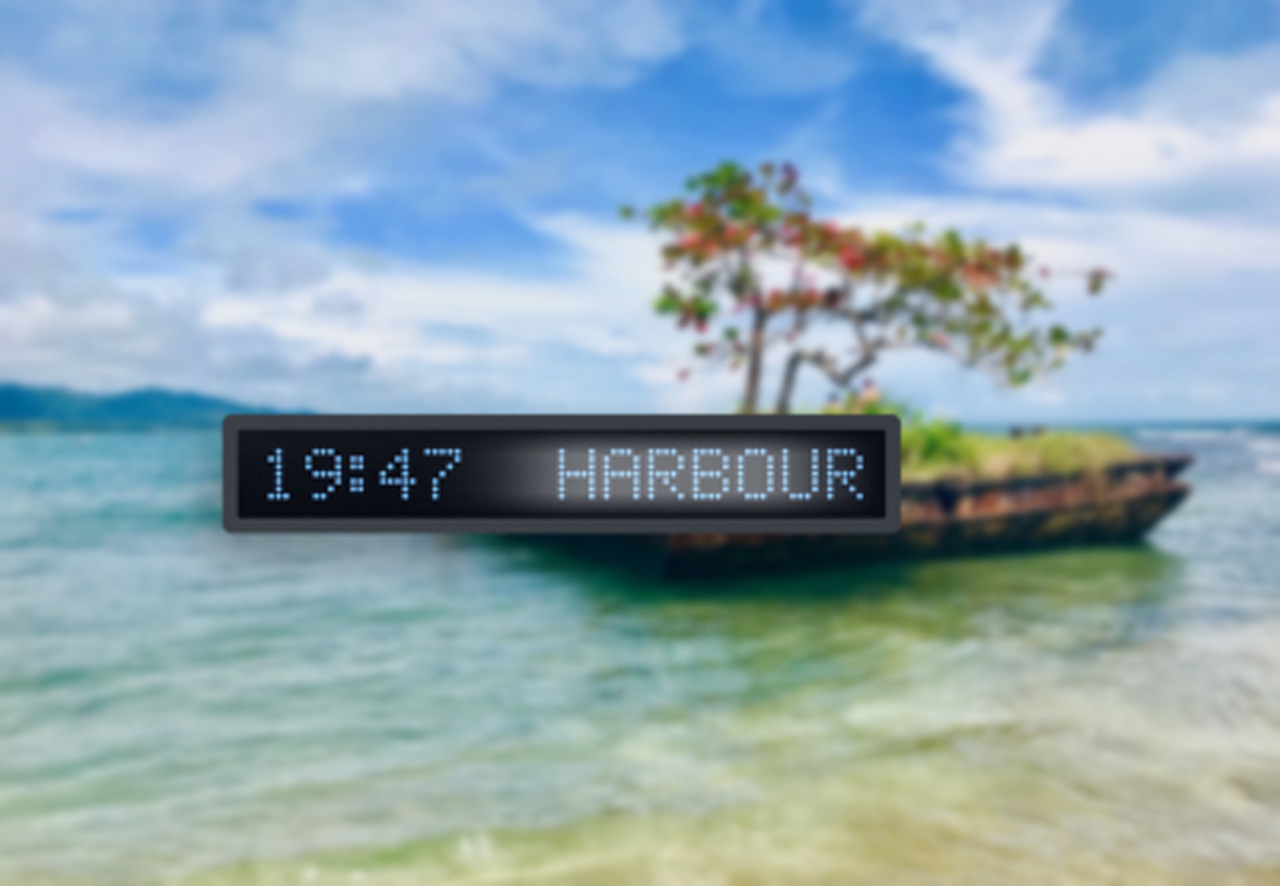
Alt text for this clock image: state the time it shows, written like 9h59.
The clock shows 19h47
